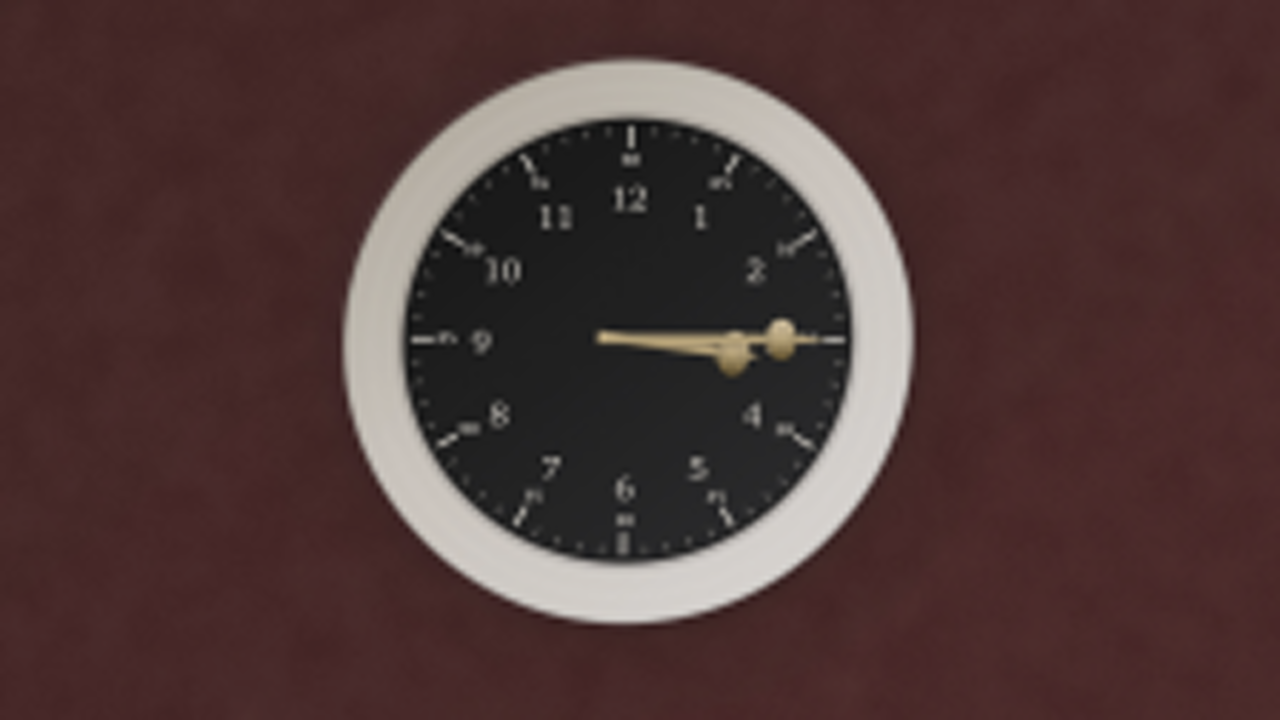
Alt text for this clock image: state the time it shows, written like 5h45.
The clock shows 3h15
